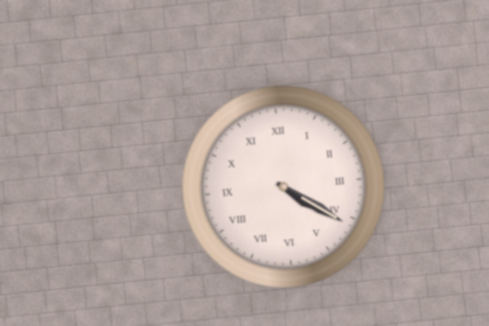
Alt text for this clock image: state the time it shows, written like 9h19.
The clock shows 4h21
